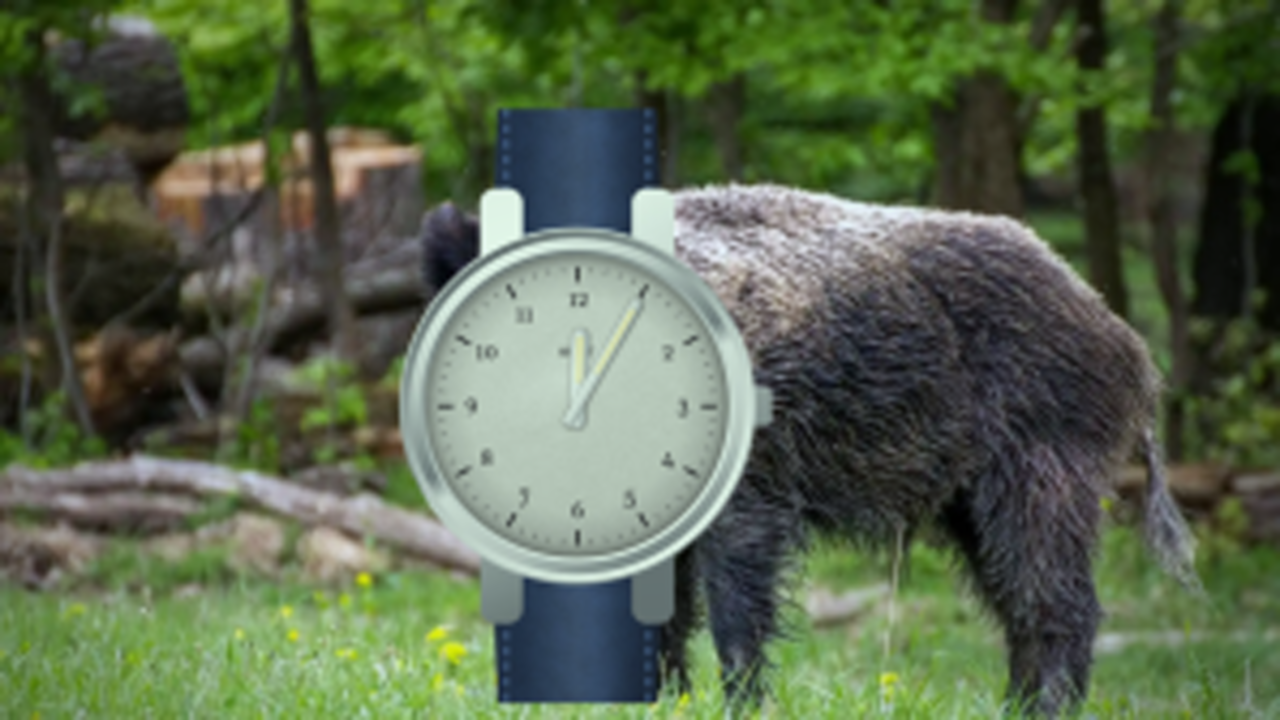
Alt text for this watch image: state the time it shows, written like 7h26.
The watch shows 12h05
